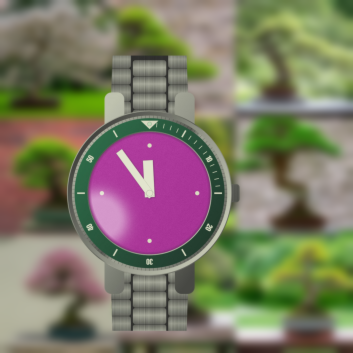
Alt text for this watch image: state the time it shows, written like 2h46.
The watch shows 11h54
